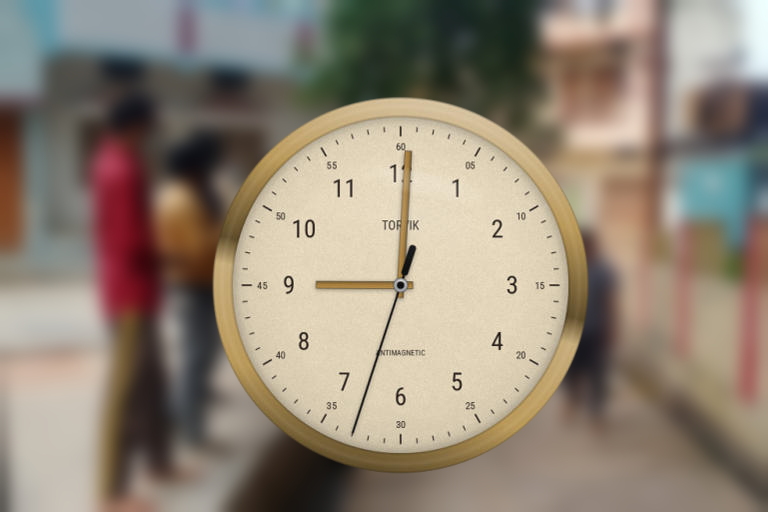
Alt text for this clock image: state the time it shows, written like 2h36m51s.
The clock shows 9h00m33s
